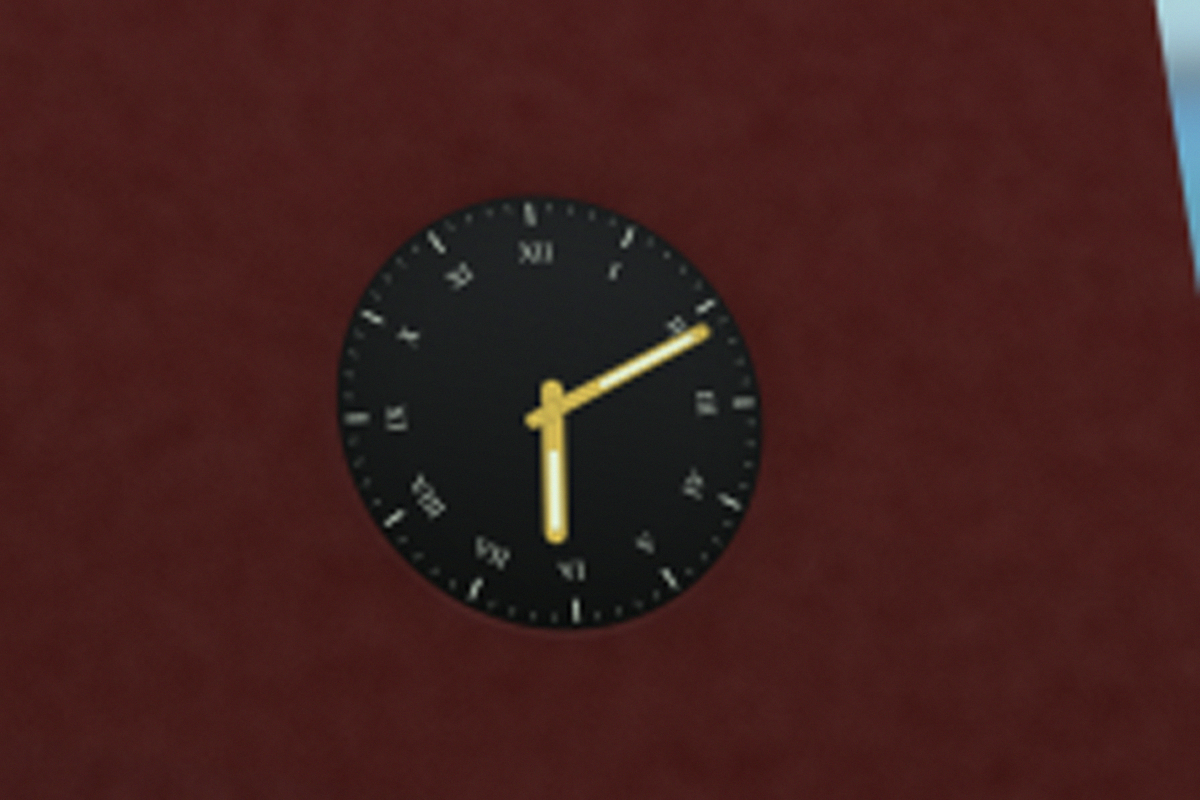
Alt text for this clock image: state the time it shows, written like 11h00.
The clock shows 6h11
